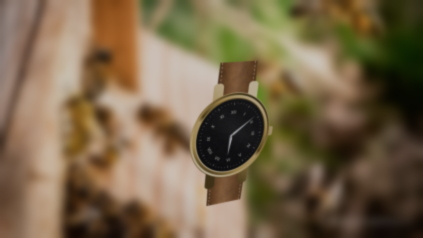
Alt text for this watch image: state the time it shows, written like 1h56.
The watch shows 6h09
